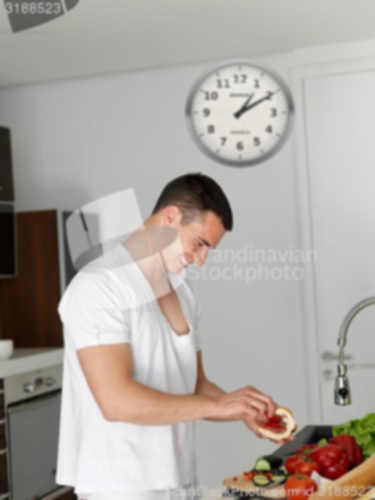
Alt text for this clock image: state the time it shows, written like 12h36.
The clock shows 1h10
